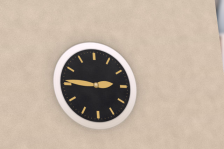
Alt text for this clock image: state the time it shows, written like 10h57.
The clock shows 2h46
